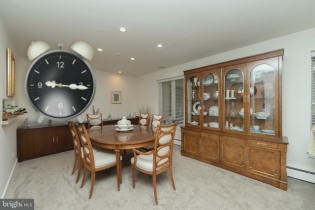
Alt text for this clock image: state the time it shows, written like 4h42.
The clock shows 9h16
